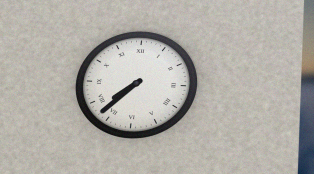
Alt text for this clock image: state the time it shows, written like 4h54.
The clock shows 7h37
